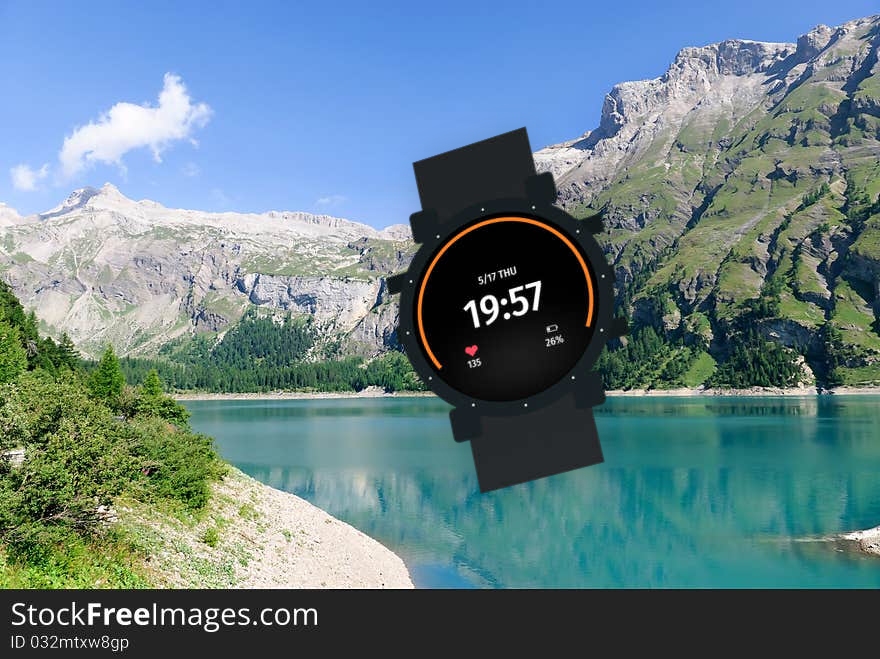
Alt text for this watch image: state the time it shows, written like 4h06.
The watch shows 19h57
